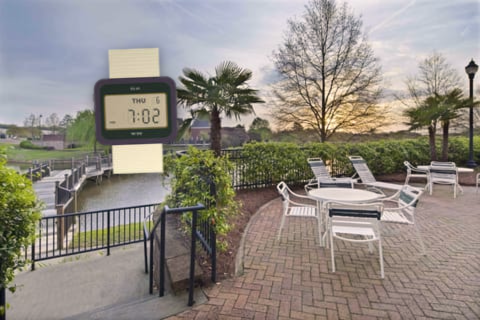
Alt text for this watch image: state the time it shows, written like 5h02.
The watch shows 7h02
